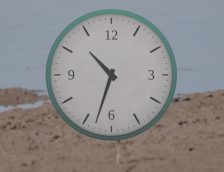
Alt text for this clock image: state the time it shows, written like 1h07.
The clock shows 10h33
